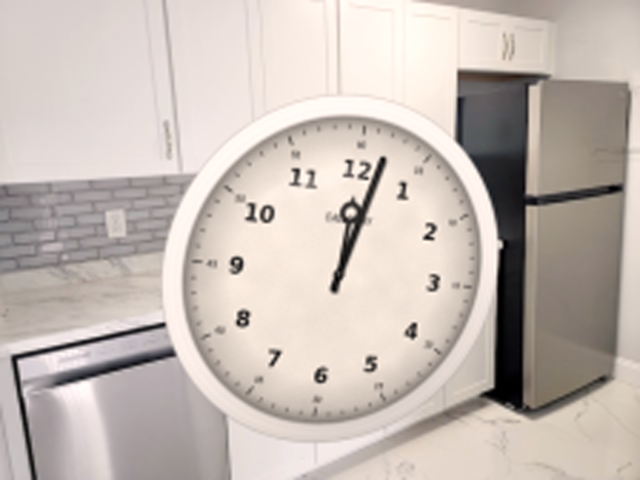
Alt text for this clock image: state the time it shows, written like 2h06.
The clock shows 12h02
